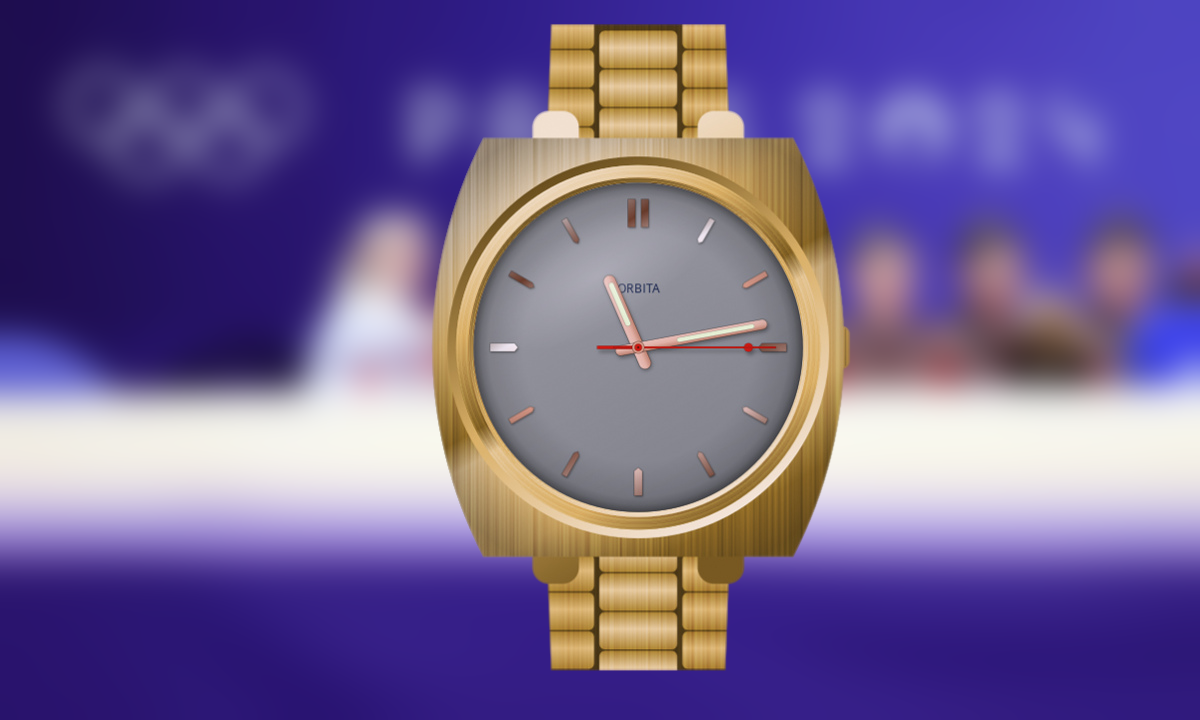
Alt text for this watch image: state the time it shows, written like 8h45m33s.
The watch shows 11h13m15s
